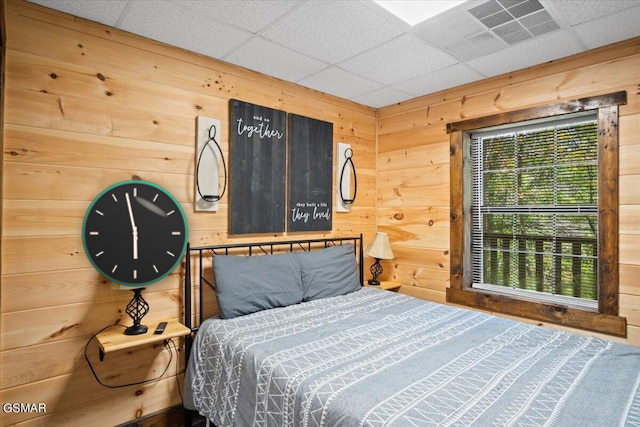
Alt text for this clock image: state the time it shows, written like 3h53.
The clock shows 5h58
